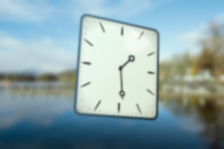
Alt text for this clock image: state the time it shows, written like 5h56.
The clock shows 1h29
